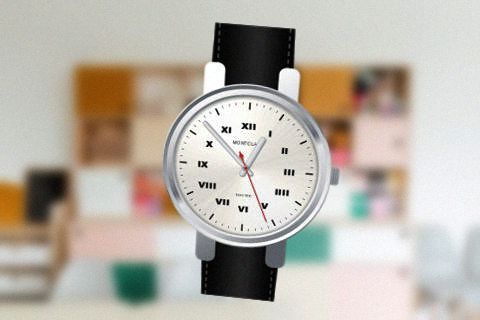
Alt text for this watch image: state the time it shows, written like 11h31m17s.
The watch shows 12h52m26s
